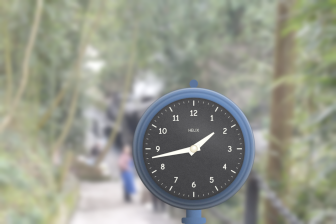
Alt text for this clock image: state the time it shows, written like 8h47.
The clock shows 1h43
